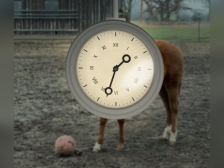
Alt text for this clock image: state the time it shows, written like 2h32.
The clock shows 1h33
